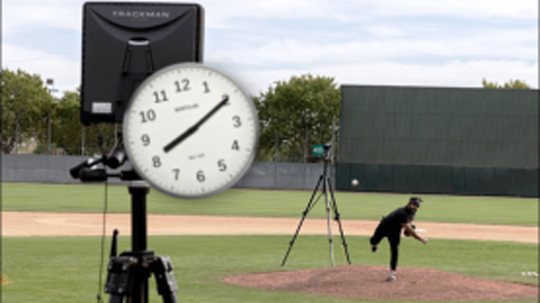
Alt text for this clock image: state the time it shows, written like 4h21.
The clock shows 8h10
